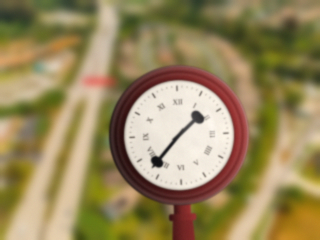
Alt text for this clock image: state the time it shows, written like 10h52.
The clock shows 1h37
